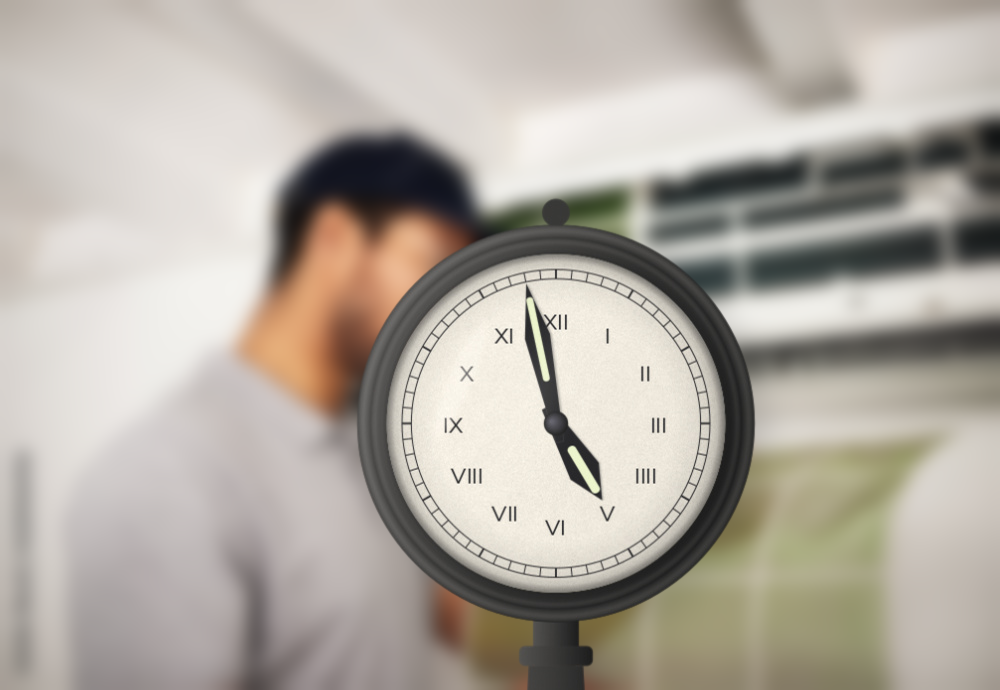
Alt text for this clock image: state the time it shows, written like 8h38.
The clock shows 4h58
